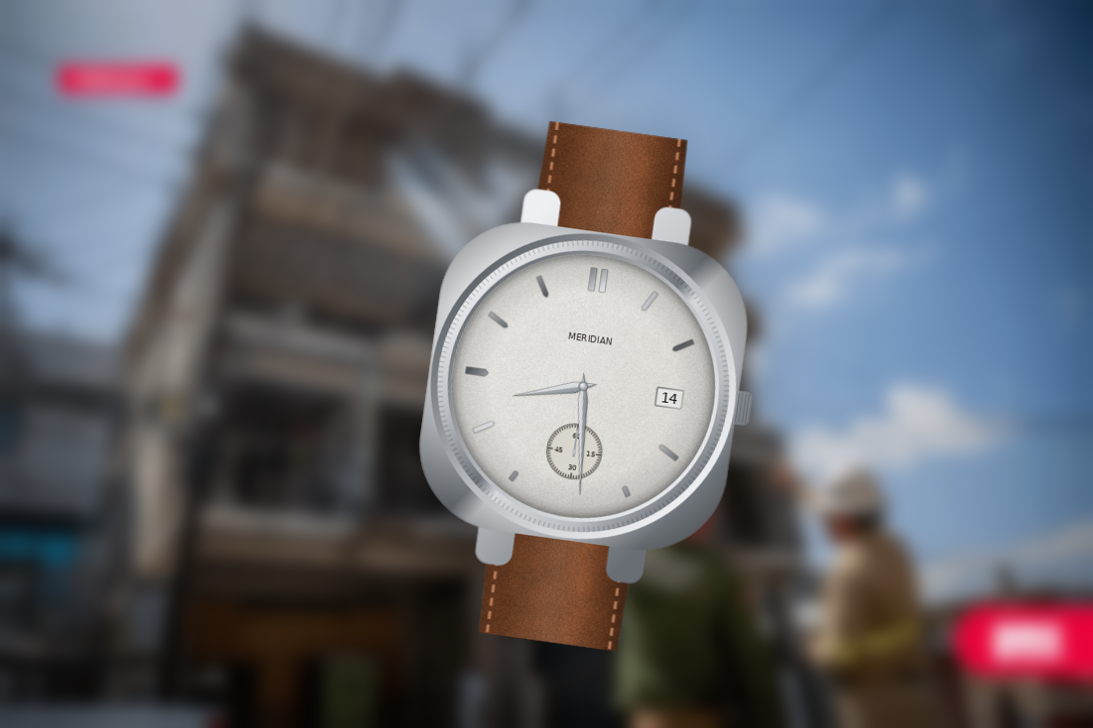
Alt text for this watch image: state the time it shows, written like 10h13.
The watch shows 8h29
